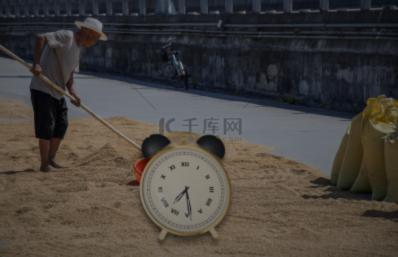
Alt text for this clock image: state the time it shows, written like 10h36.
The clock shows 7h29
